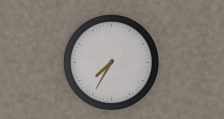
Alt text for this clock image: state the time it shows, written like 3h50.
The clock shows 7h35
